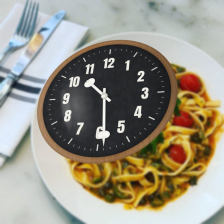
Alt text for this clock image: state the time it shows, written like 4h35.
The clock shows 10h29
